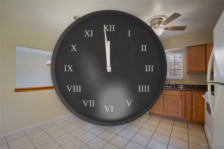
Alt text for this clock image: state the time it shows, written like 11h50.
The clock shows 11h59
